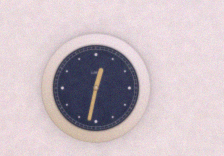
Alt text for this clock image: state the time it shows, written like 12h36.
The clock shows 12h32
